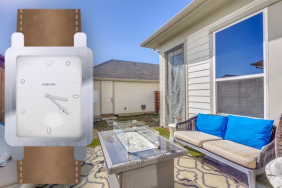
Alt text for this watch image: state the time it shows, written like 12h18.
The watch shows 3h22
